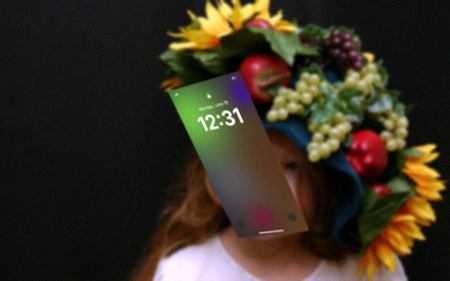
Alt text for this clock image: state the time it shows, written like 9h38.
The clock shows 12h31
